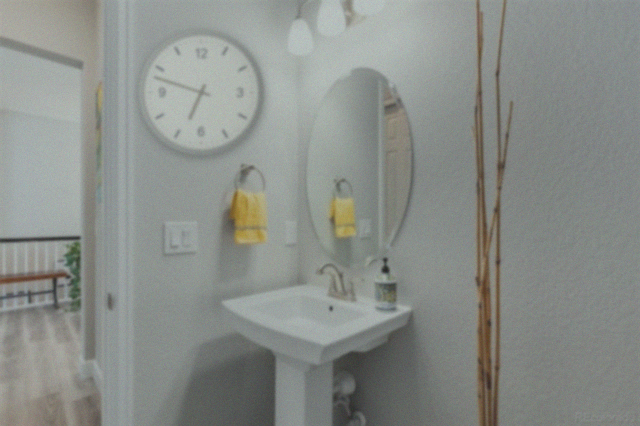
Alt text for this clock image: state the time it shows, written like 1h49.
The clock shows 6h48
